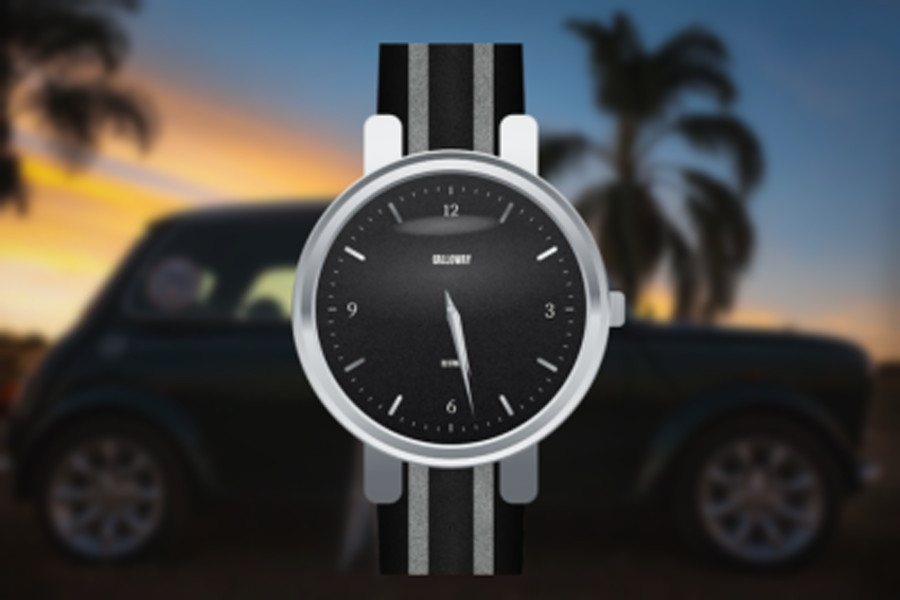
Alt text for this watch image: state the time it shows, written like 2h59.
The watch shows 5h28
